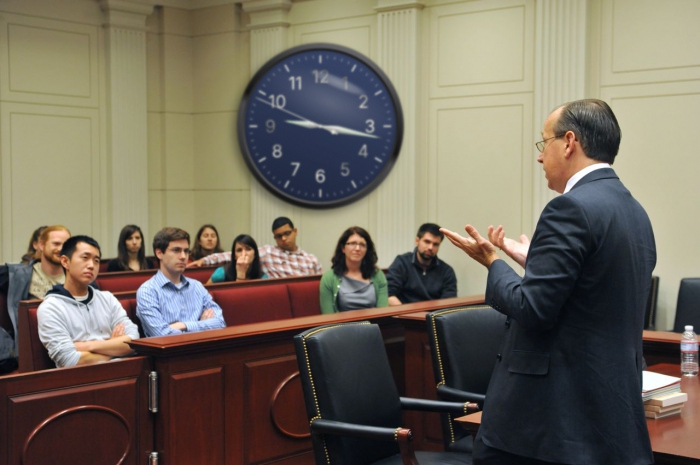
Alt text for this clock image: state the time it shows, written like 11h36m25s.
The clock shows 9h16m49s
